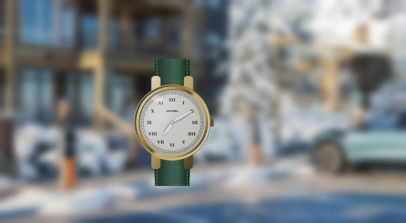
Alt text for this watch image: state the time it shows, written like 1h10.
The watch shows 7h10
